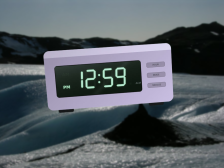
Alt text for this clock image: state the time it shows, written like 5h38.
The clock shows 12h59
